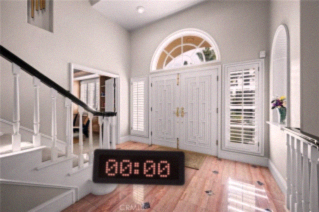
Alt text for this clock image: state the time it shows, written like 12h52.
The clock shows 0h00
